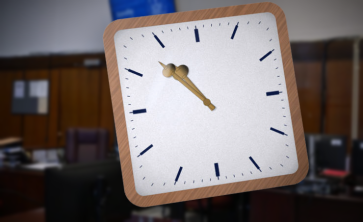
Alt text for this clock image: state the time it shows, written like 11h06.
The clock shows 10h53
